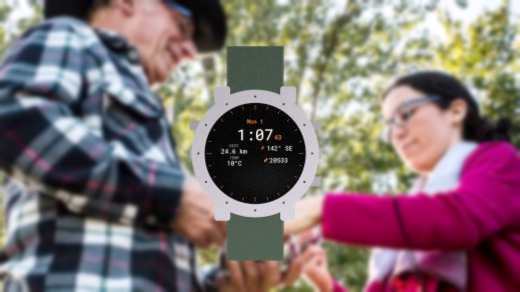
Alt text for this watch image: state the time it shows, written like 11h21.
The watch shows 1h07
